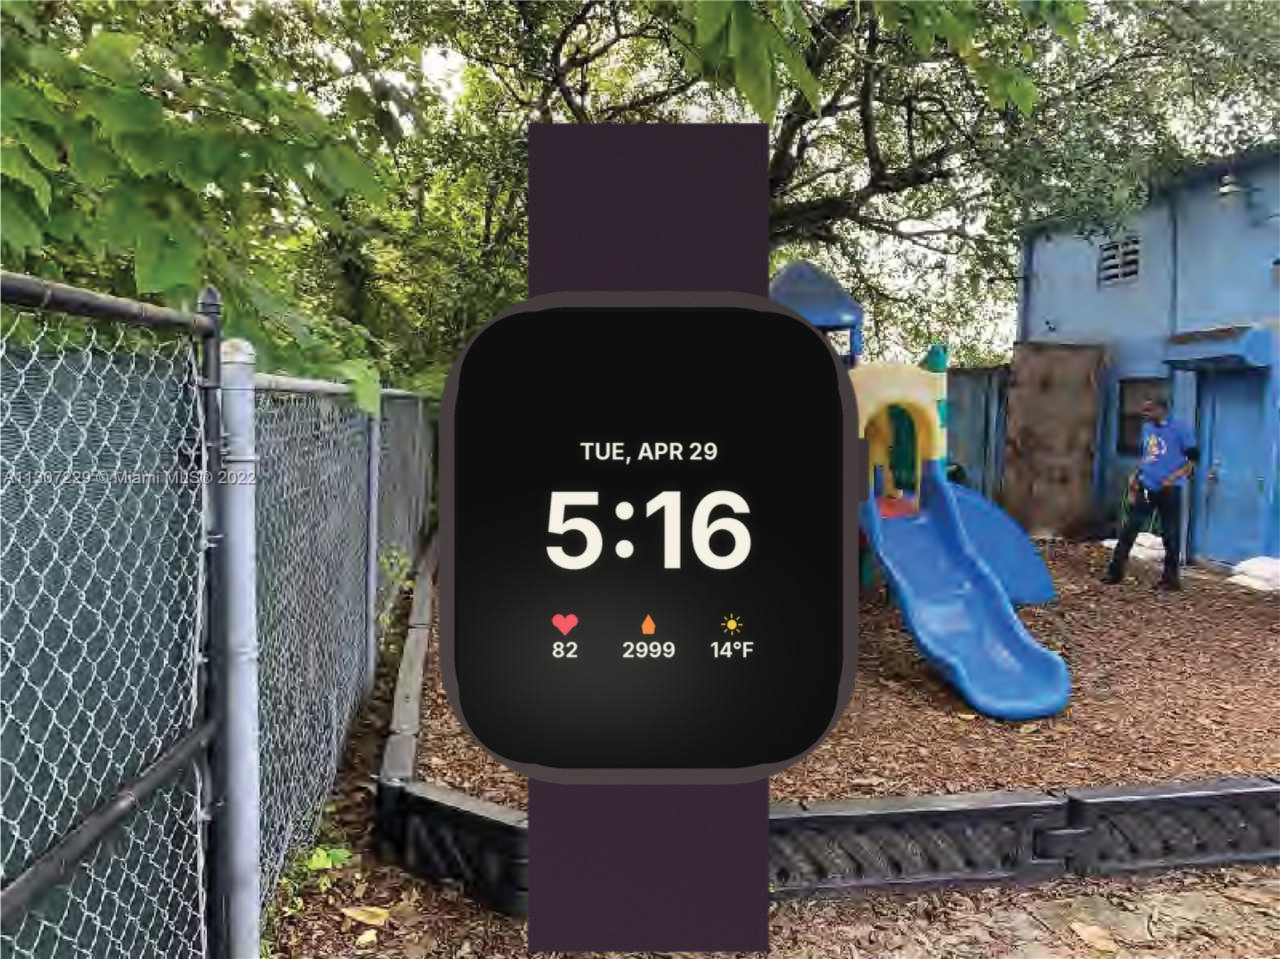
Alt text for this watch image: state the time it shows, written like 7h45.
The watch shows 5h16
